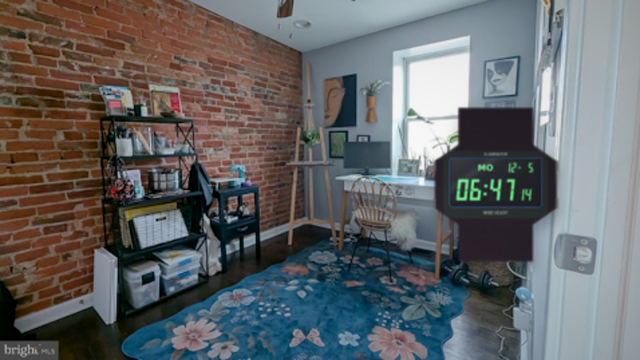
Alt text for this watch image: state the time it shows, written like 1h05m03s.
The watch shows 6h47m14s
